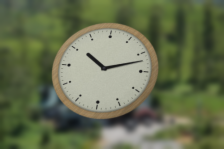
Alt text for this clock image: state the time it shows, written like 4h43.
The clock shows 10h12
